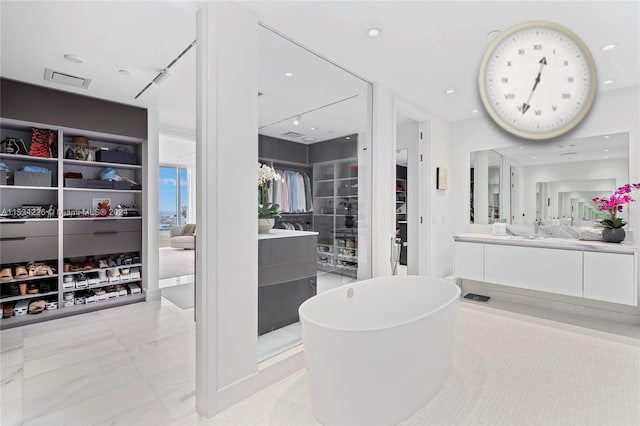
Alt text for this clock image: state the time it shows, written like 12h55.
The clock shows 12h34
